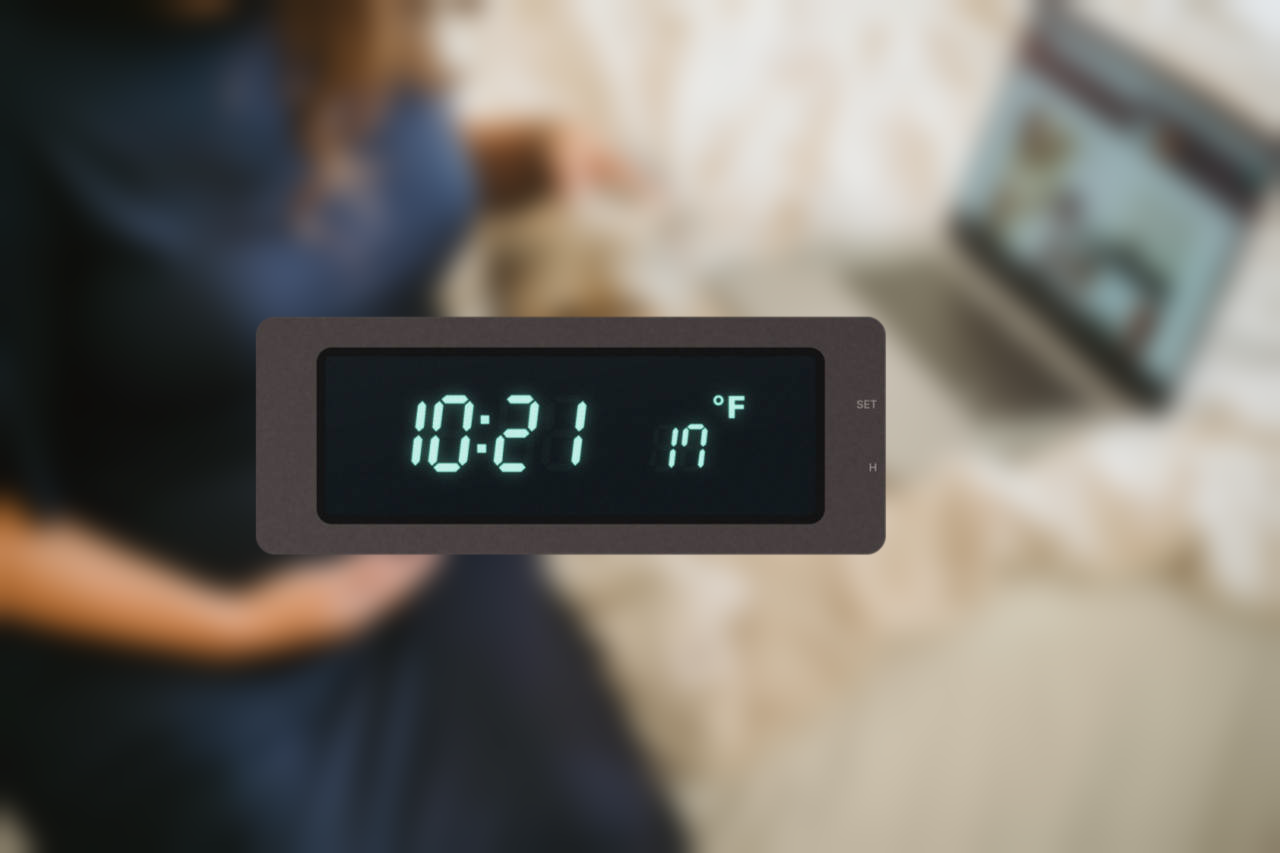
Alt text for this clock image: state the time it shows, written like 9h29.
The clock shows 10h21
